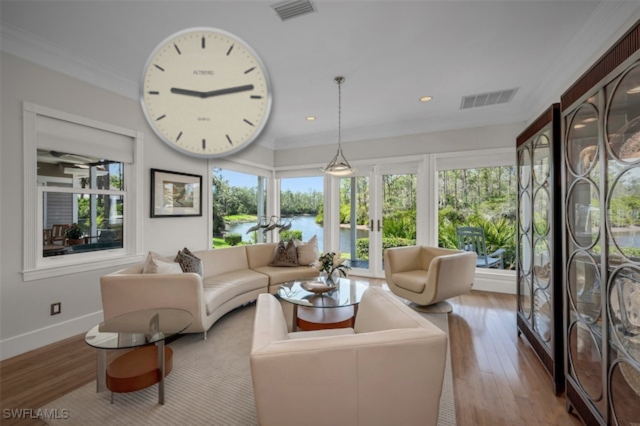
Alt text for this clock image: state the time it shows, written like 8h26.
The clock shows 9h13
